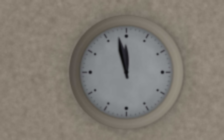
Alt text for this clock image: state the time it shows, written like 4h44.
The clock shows 11h58
